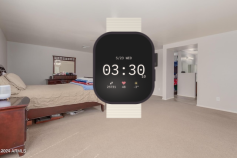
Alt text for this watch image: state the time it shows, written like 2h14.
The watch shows 3h30
